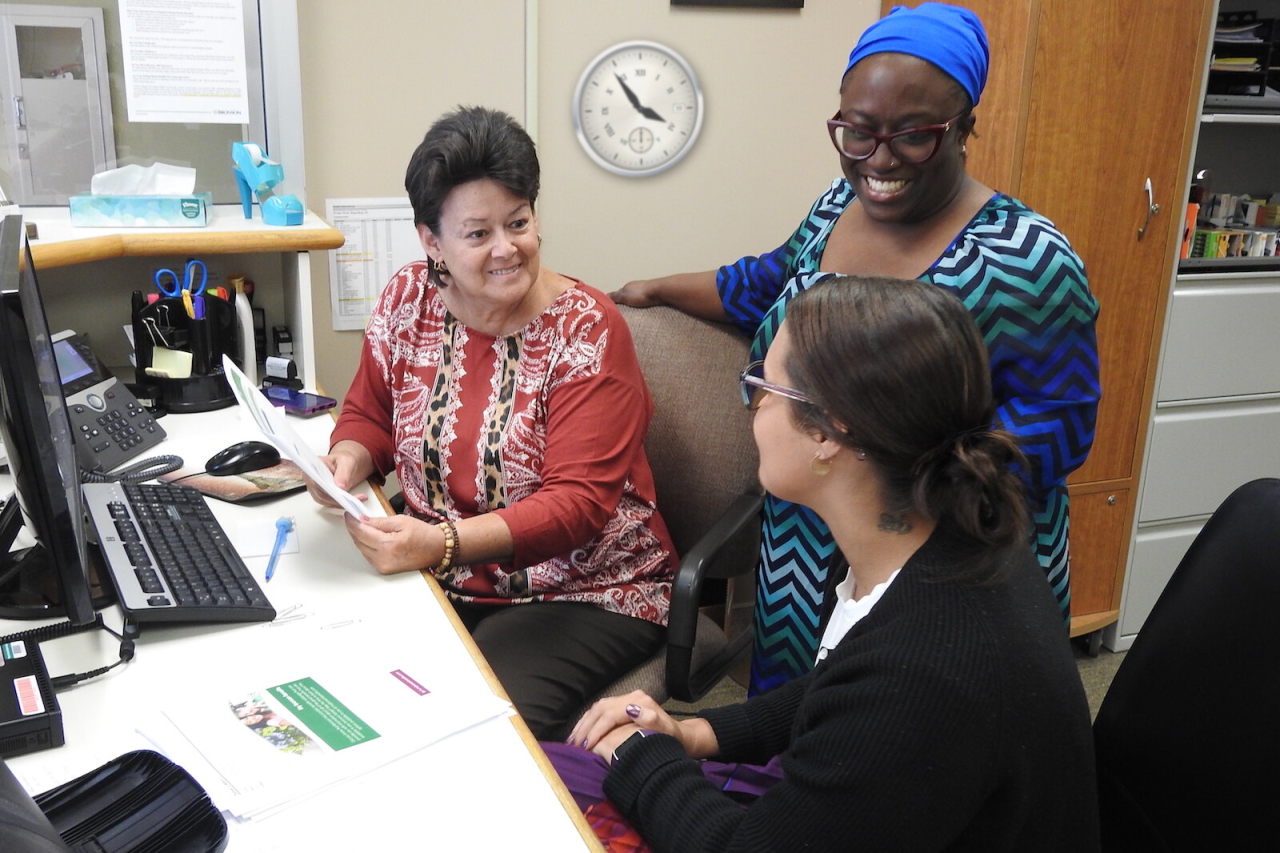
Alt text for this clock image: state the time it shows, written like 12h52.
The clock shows 3h54
